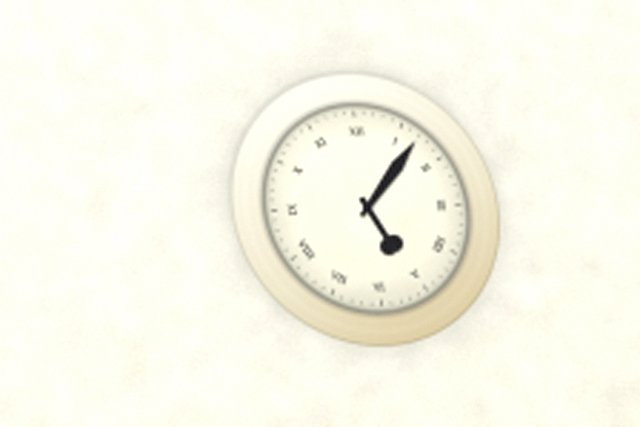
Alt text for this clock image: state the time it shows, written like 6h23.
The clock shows 5h07
